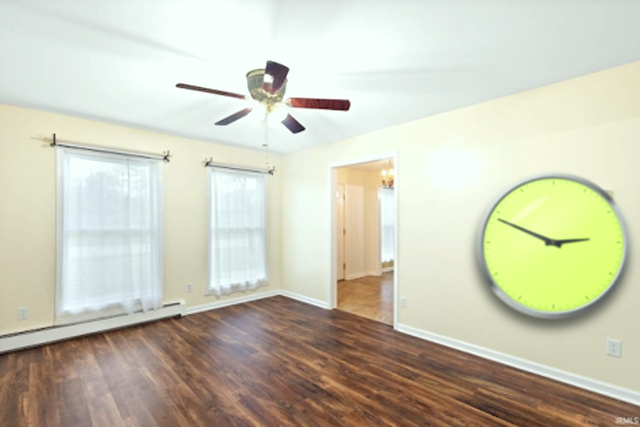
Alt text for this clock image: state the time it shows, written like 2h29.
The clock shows 2h49
